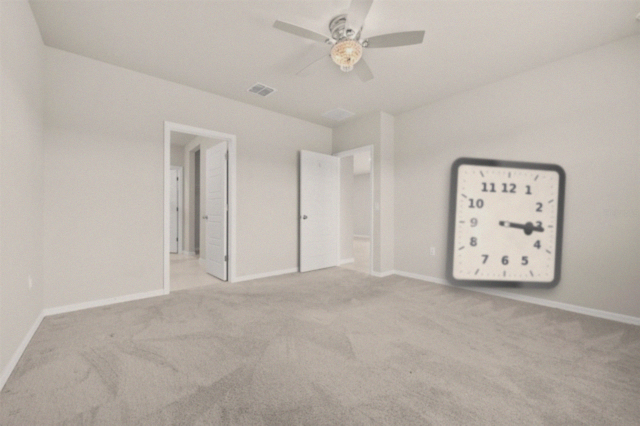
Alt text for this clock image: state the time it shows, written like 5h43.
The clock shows 3h16
